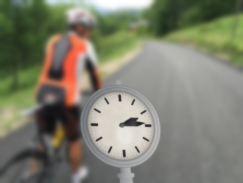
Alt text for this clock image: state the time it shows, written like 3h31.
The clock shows 2h14
